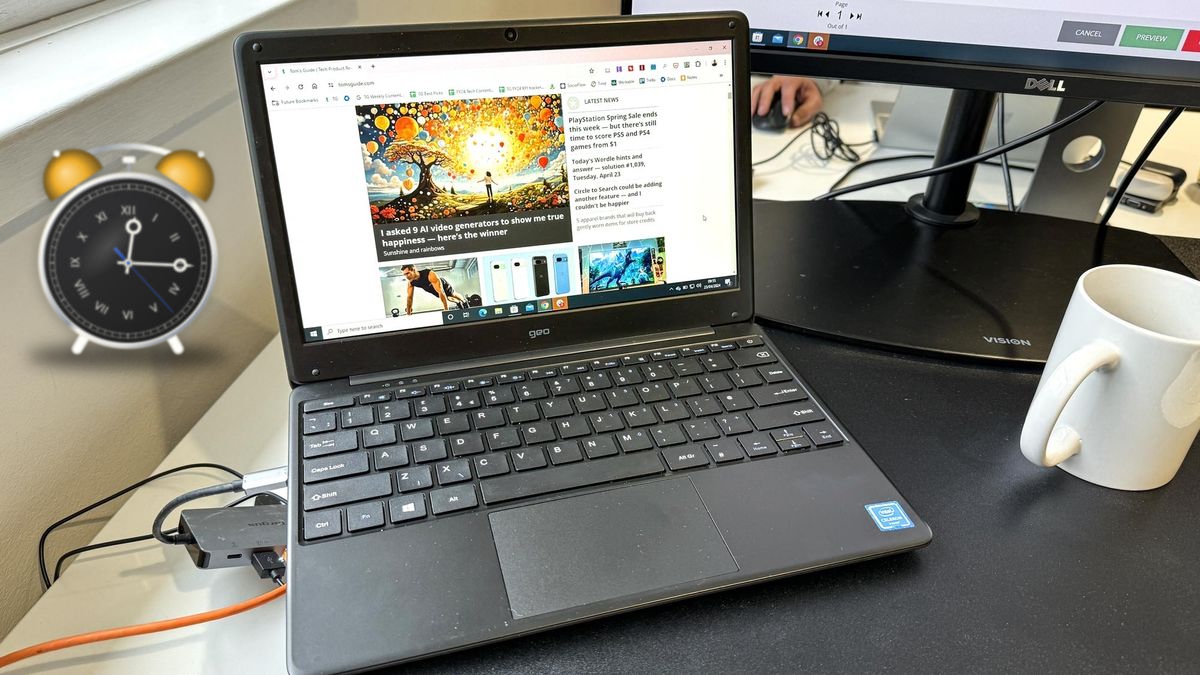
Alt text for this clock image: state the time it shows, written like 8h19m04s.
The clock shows 12h15m23s
